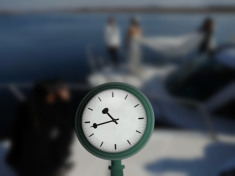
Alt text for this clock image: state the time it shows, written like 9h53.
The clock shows 10h43
